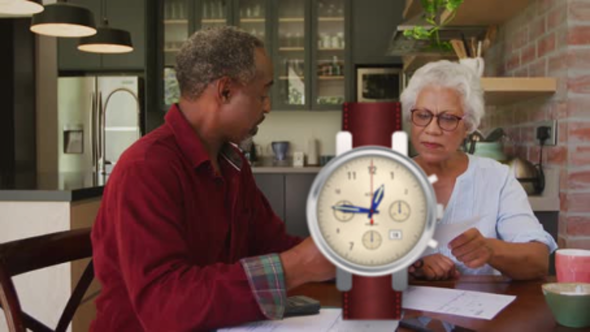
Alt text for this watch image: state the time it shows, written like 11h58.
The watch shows 12h46
